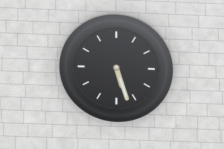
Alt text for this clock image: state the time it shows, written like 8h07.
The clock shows 5h27
